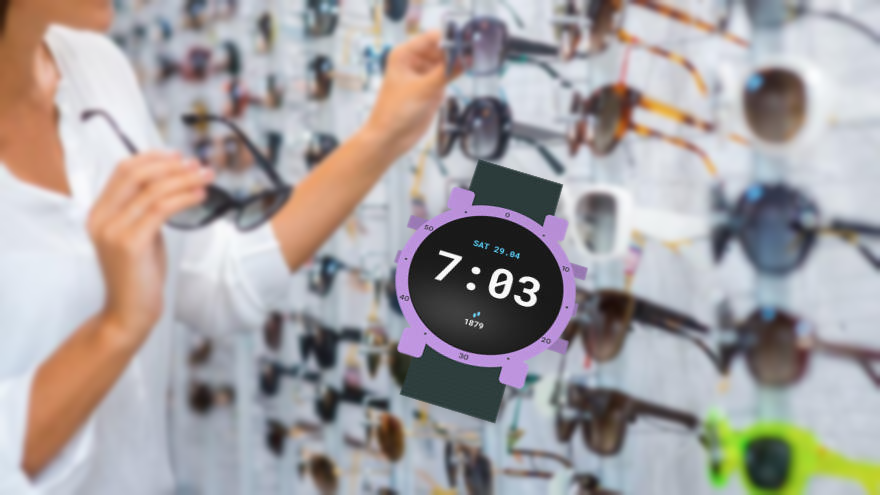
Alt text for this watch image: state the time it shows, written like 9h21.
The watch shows 7h03
